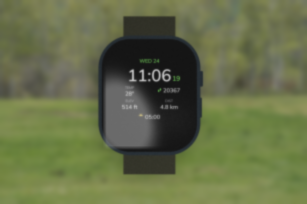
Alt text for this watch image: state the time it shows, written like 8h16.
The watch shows 11h06
